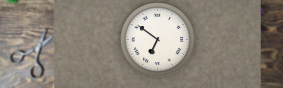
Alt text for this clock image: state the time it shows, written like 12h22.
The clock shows 6h51
